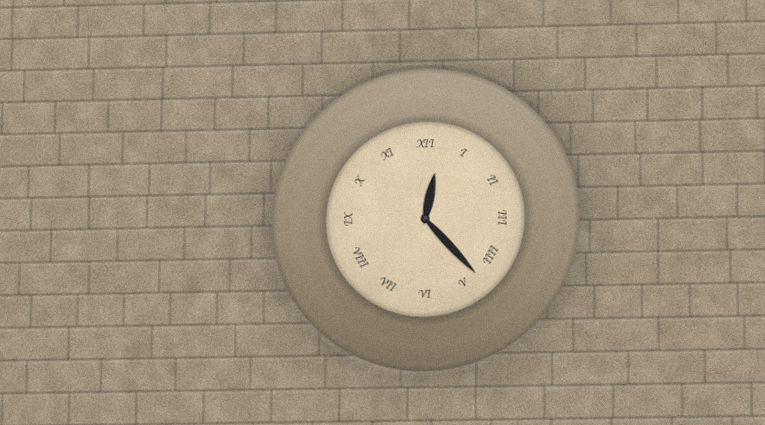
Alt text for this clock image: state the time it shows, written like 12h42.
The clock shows 12h23
